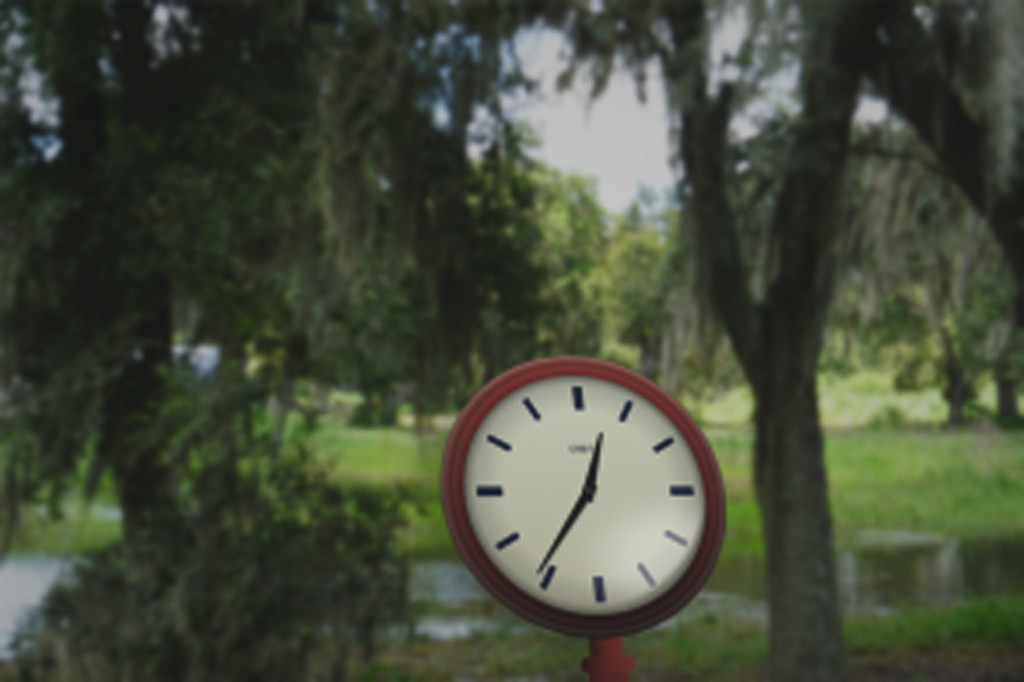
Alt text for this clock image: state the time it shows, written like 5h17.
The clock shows 12h36
